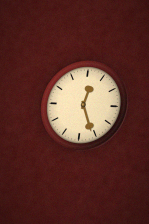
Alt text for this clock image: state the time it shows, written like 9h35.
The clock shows 12h26
